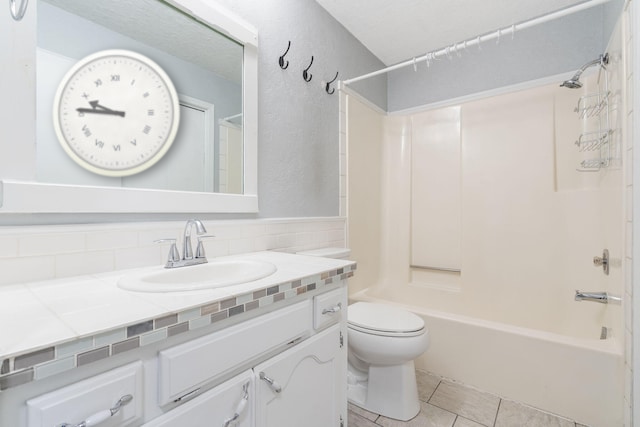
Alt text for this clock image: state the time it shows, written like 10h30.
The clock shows 9h46
